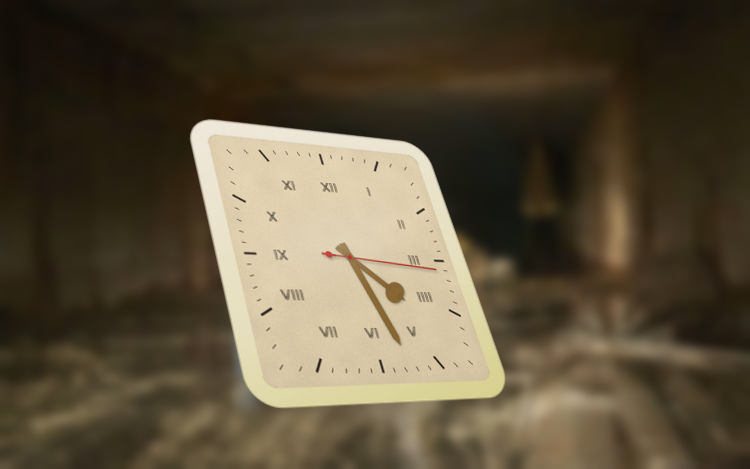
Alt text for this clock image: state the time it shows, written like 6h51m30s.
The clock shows 4h27m16s
